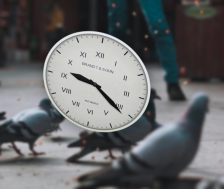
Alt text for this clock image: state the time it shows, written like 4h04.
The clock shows 9h21
